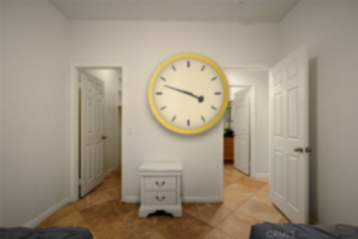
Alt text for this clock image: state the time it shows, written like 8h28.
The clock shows 3h48
